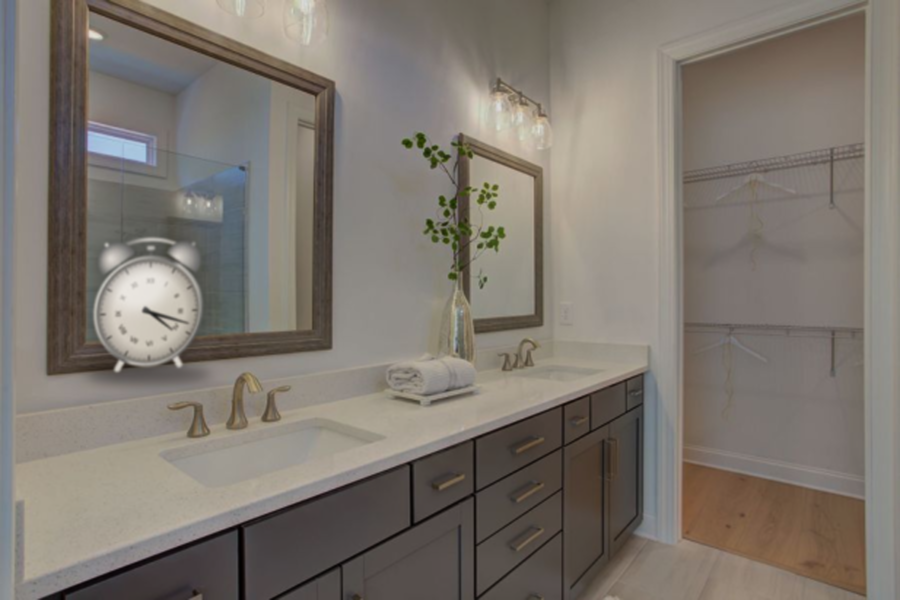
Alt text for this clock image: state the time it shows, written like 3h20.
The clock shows 4h18
